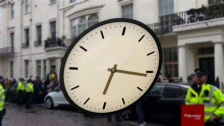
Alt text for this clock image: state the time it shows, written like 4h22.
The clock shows 6h16
